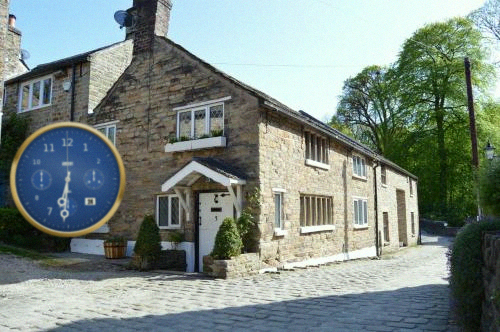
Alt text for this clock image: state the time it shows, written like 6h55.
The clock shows 6h31
